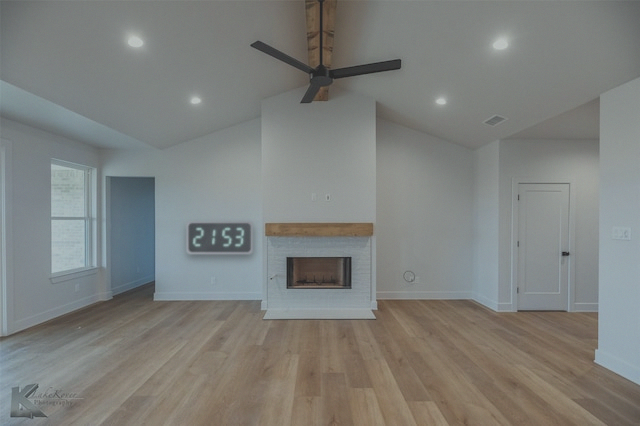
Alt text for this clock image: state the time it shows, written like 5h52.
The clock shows 21h53
